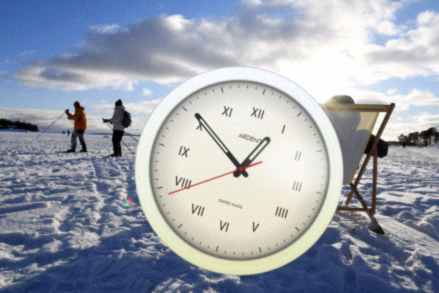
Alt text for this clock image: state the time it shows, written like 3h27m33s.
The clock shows 12h50m39s
